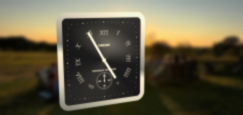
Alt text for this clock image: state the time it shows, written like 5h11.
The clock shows 4h55
